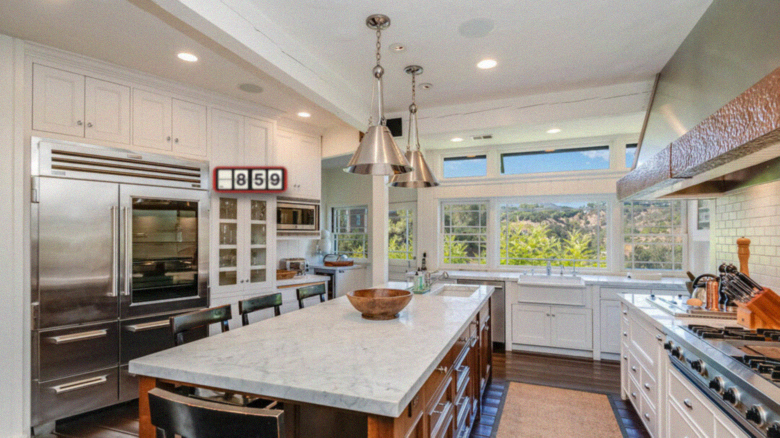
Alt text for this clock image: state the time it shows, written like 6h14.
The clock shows 8h59
